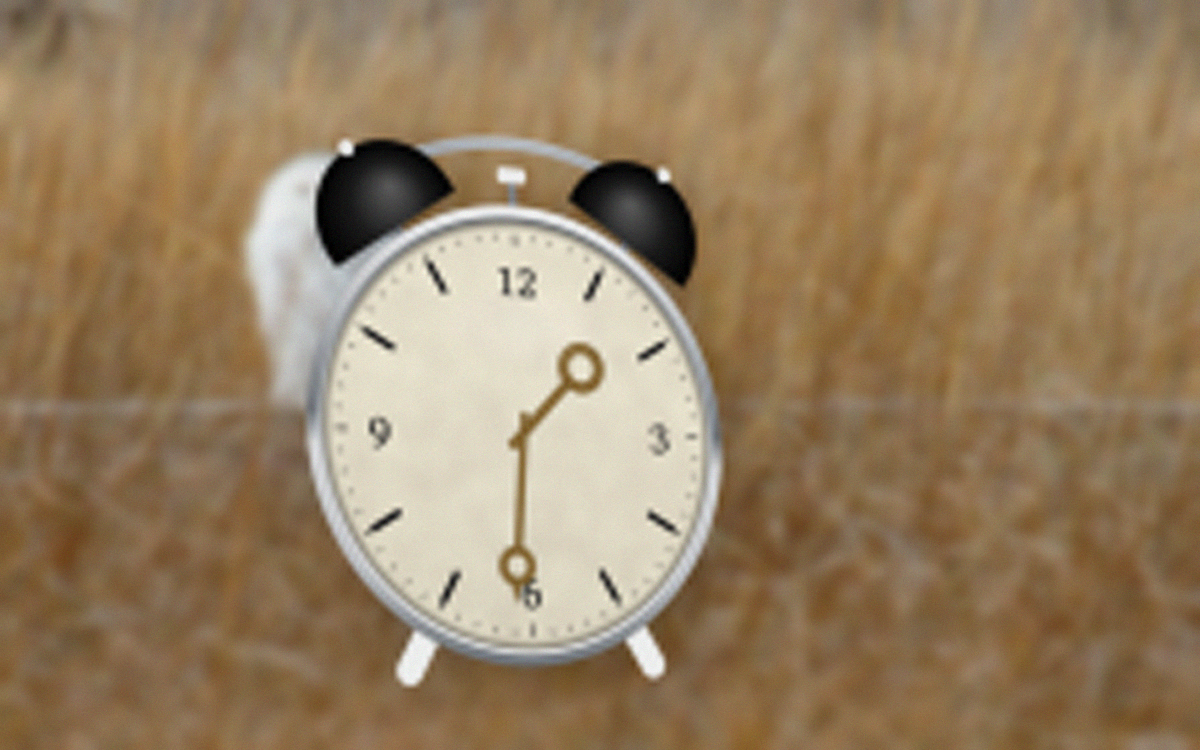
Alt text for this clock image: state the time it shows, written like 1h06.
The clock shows 1h31
